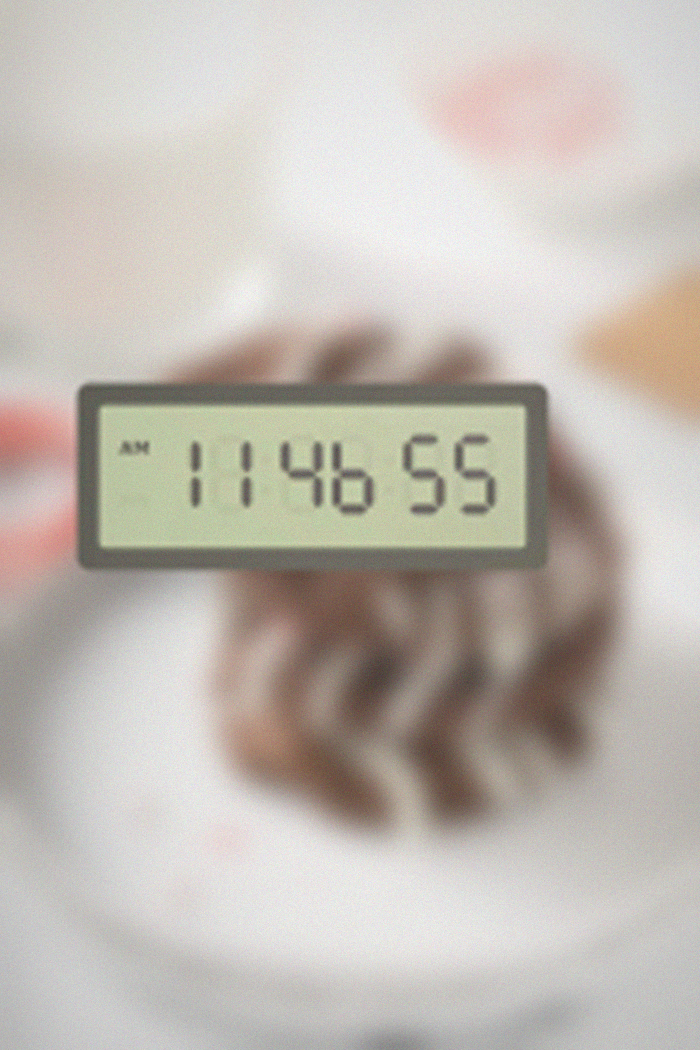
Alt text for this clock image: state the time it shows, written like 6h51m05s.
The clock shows 11h46m55s
